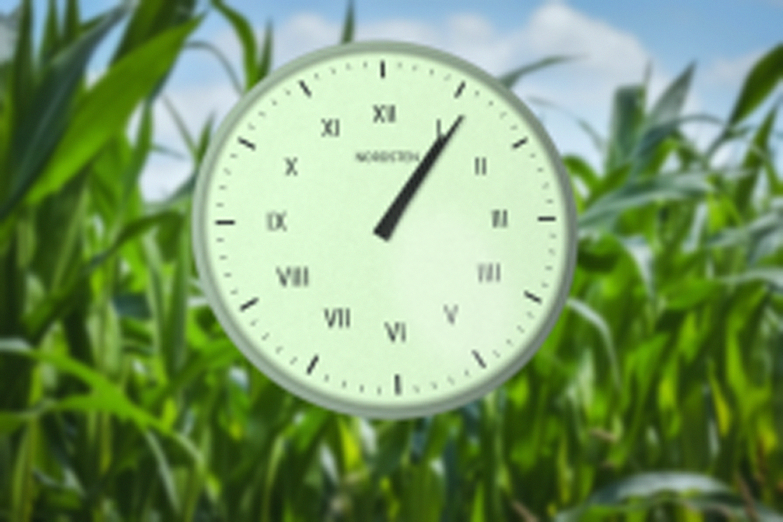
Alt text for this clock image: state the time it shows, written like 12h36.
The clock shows 1h06
